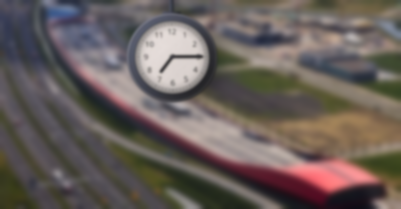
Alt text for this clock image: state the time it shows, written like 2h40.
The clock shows 7h15
